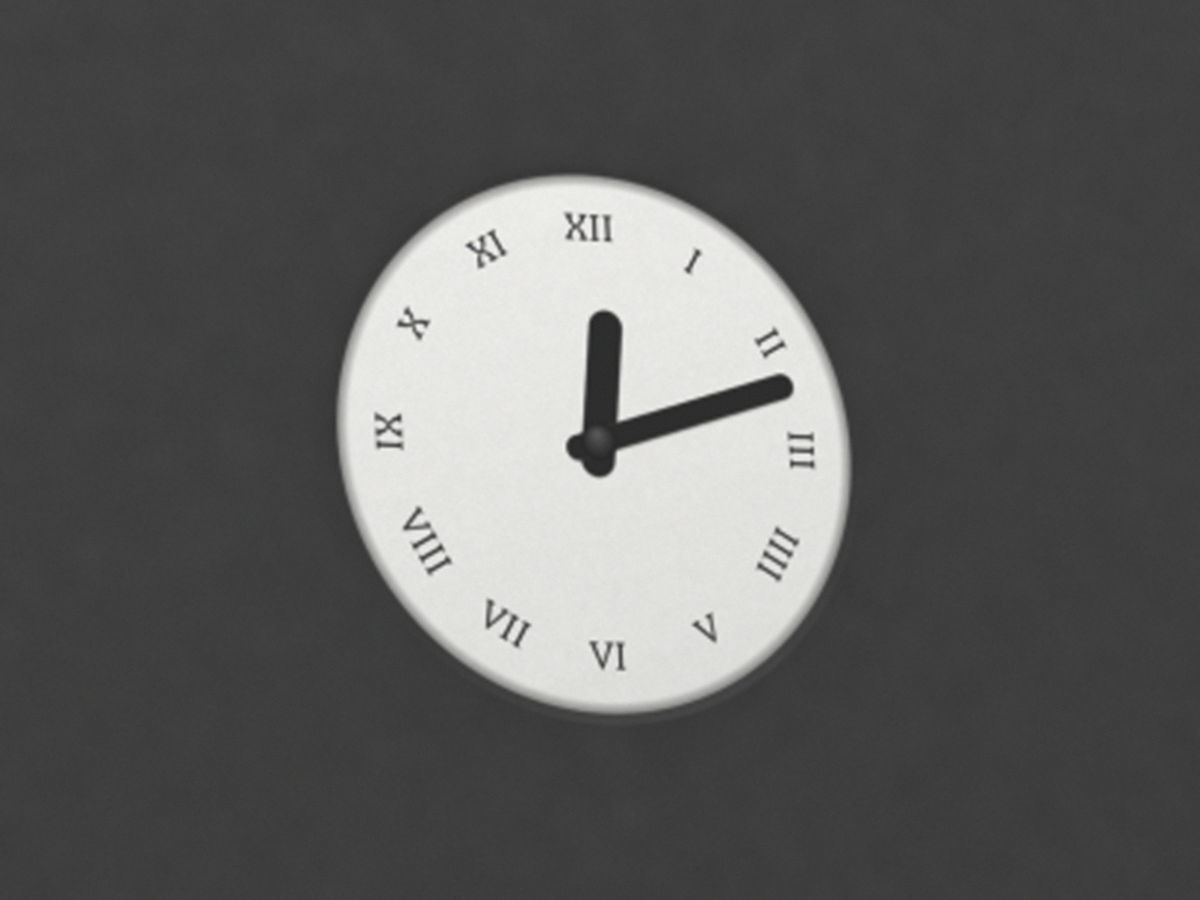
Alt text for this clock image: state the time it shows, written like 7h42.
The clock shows 12h12
